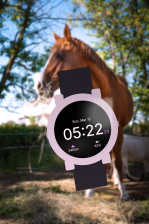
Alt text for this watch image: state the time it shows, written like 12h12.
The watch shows 5h22
